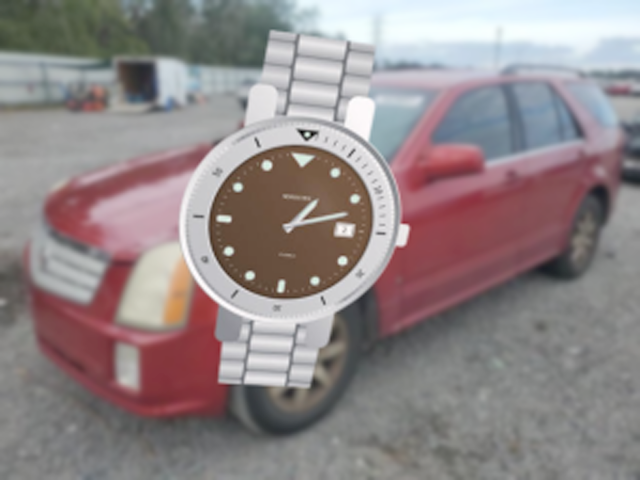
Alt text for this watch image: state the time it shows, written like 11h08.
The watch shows 1h12
